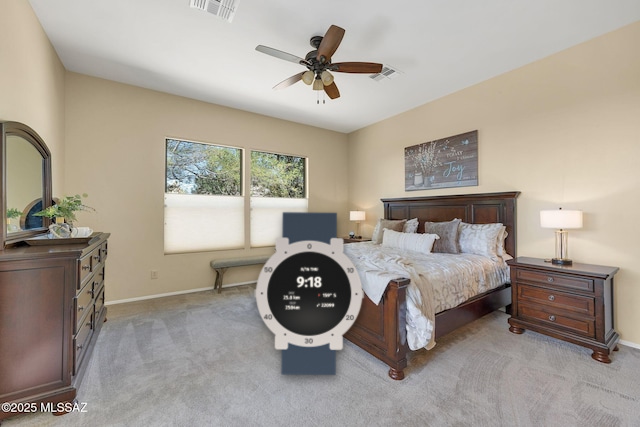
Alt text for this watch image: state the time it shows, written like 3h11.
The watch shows 9h18
